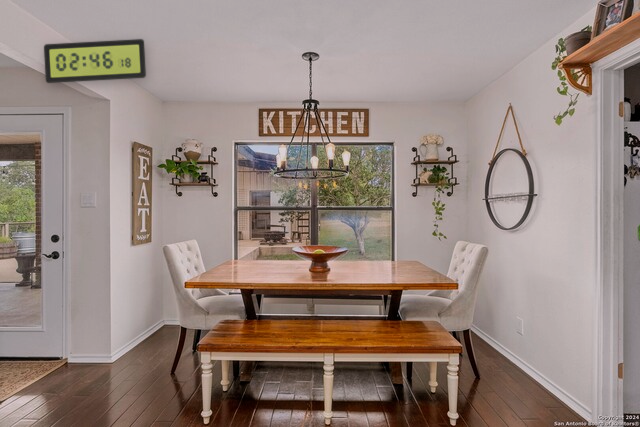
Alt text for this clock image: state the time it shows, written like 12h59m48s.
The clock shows 2h46m18s
